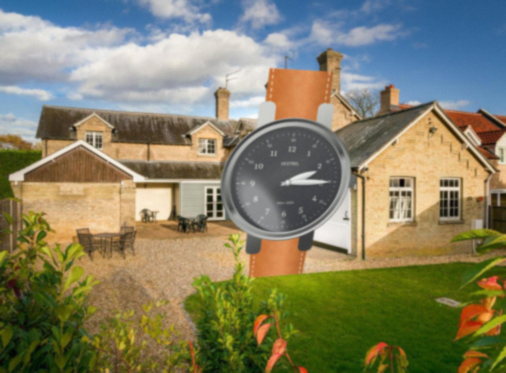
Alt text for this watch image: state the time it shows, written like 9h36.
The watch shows 2h15
